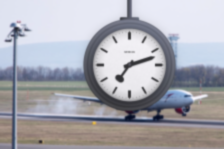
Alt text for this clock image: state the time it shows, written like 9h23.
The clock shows 7h12
